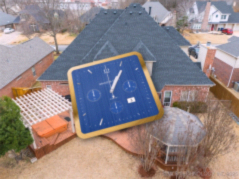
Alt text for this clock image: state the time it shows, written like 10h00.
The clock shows 1h06
